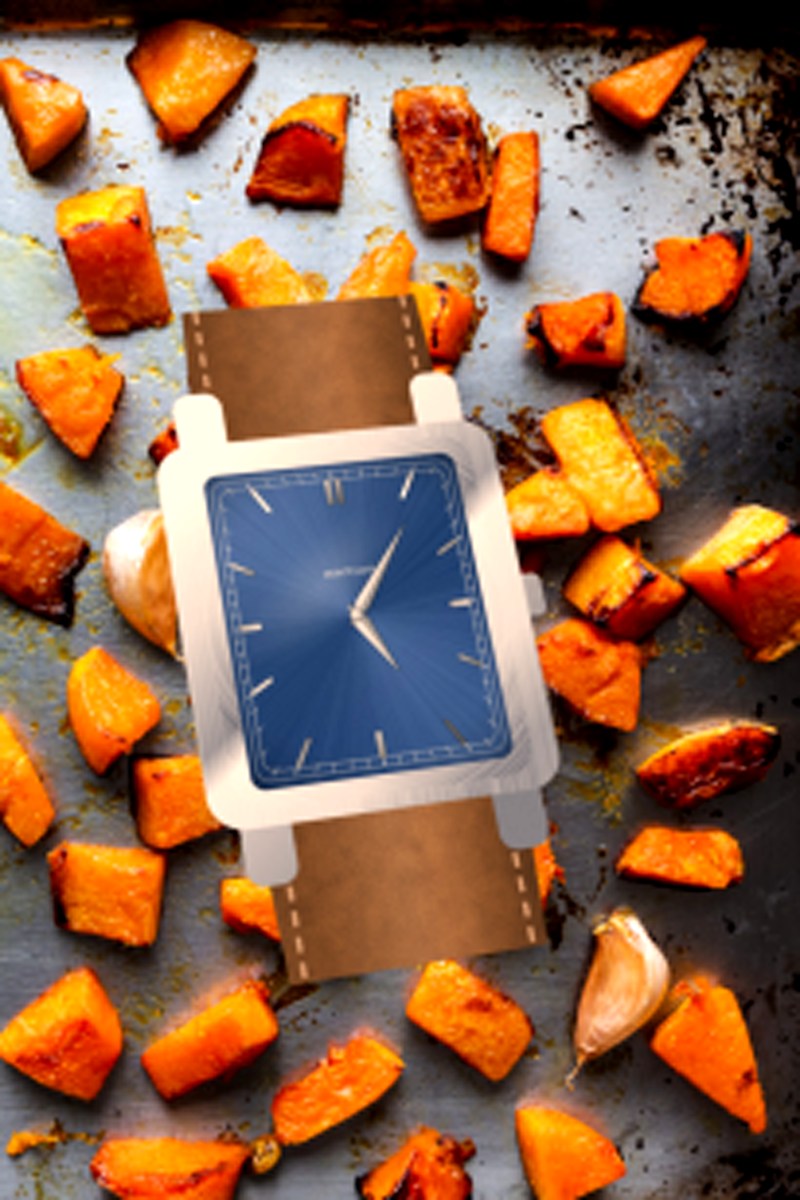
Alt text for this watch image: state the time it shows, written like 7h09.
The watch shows 5h06
